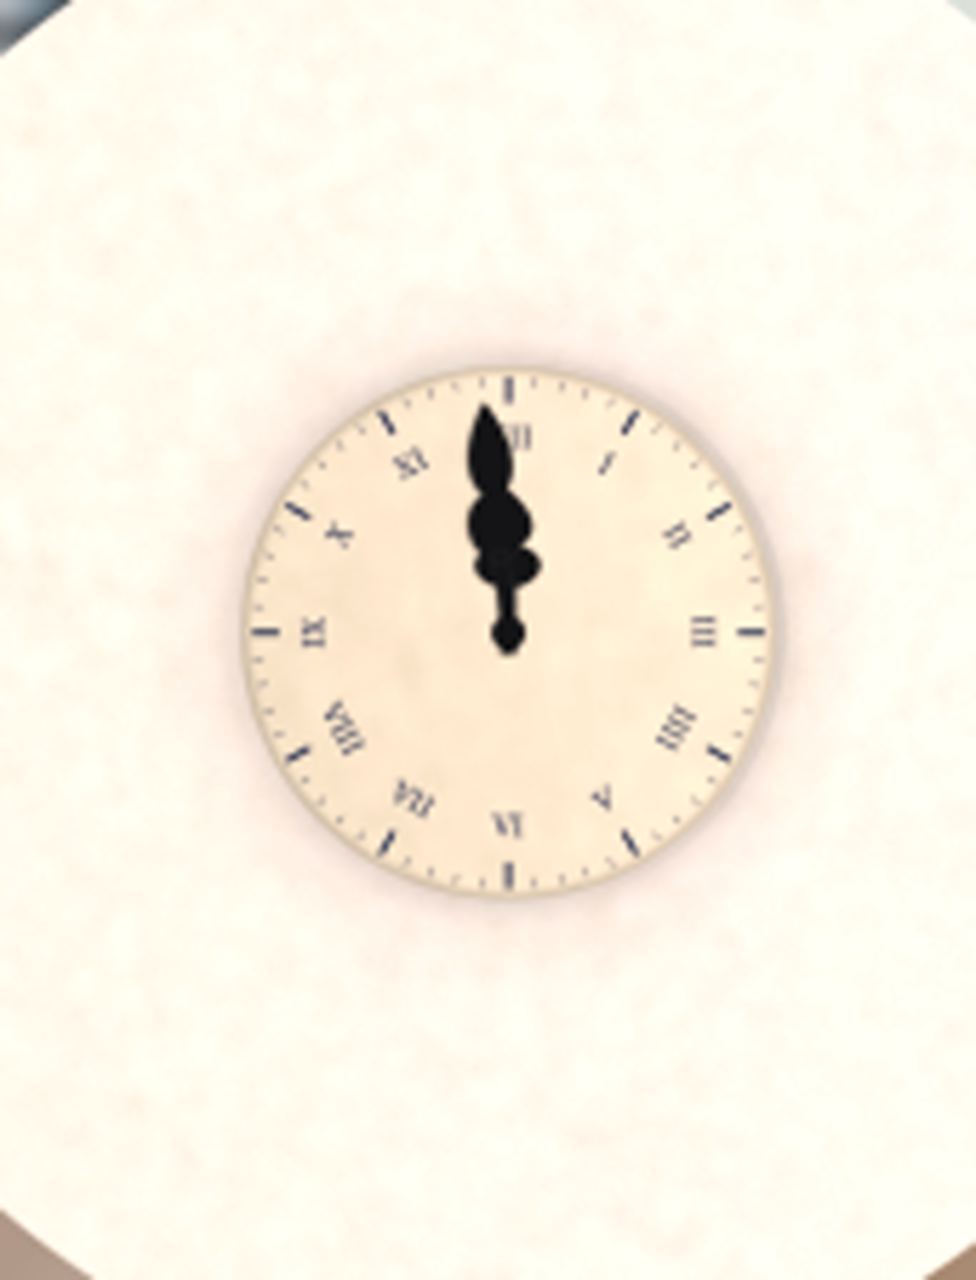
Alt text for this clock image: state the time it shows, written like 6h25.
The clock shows 11h59
